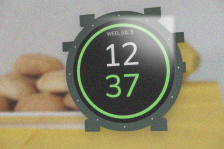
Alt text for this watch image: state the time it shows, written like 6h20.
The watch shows 12h37
